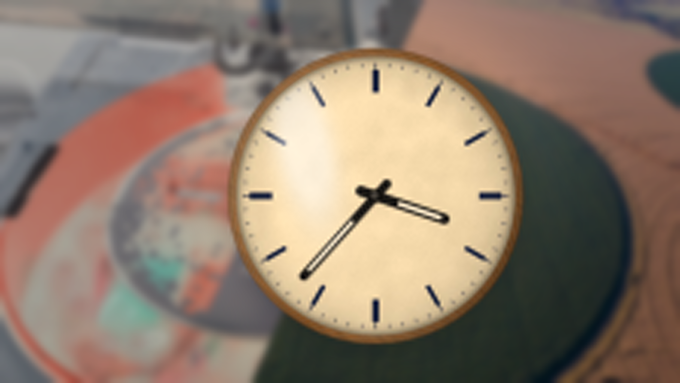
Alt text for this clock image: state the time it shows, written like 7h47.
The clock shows 3h37
